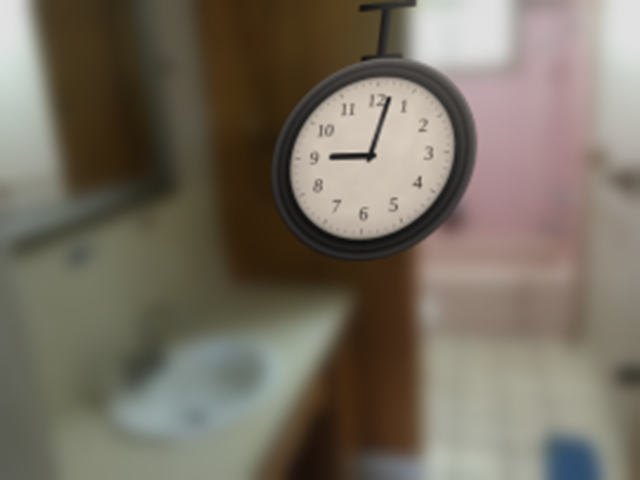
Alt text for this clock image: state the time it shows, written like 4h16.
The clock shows 9h02
